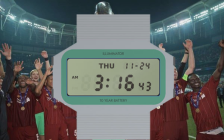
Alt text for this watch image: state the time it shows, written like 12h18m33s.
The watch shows 3h16m43s
